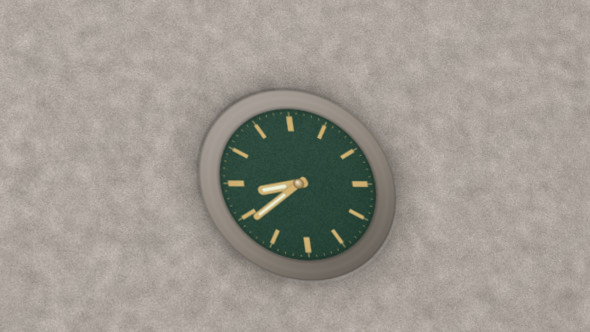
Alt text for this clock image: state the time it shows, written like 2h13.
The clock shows 8h39
